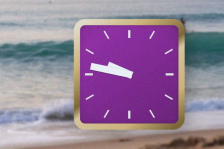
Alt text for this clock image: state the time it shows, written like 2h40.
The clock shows 9h47
